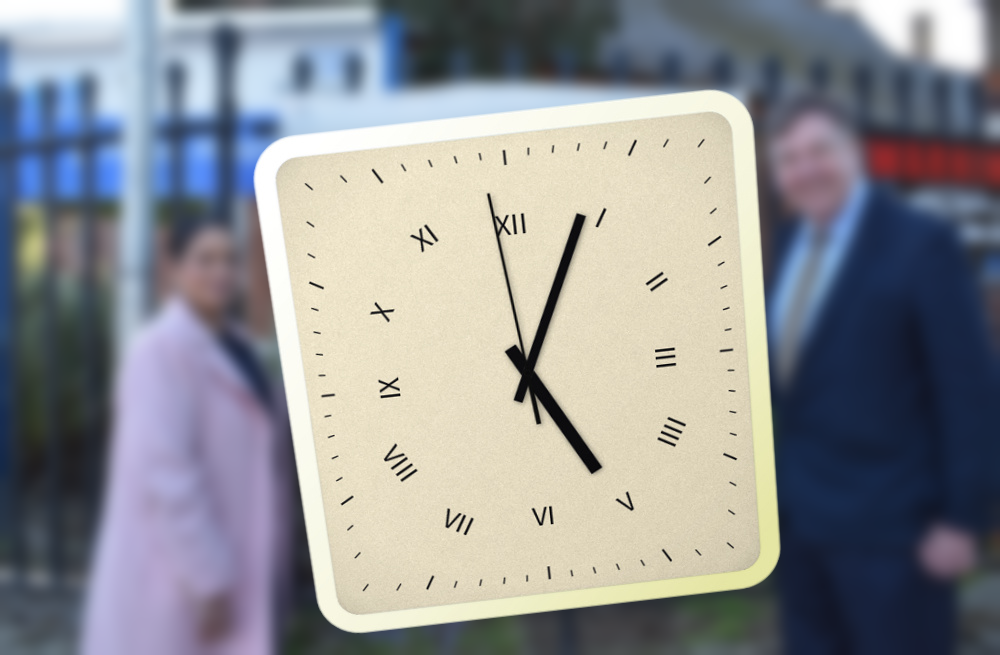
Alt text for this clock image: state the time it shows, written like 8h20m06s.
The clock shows 5h03m59s
